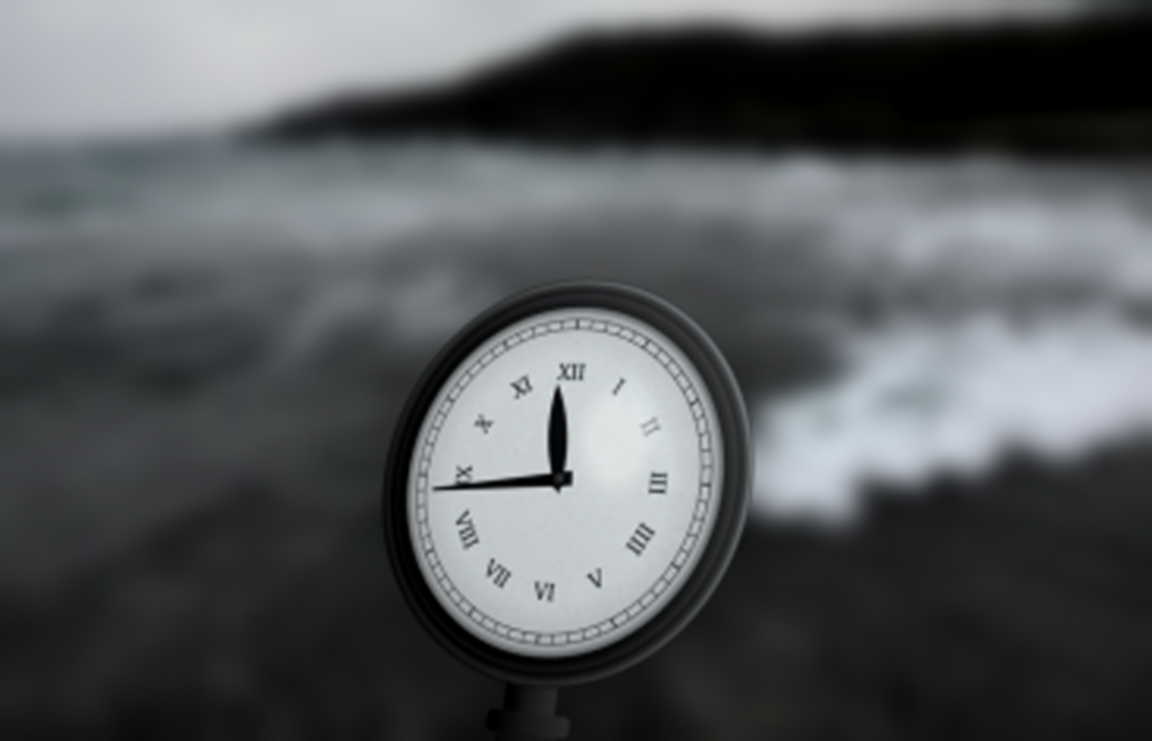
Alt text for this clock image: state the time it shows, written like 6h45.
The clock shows 11h44
